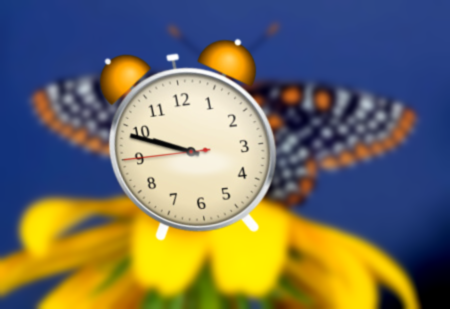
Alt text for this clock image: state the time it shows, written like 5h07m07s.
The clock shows 9h48m45s
